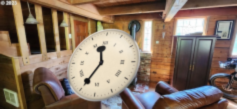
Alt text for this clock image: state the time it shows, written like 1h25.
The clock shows 11h35
